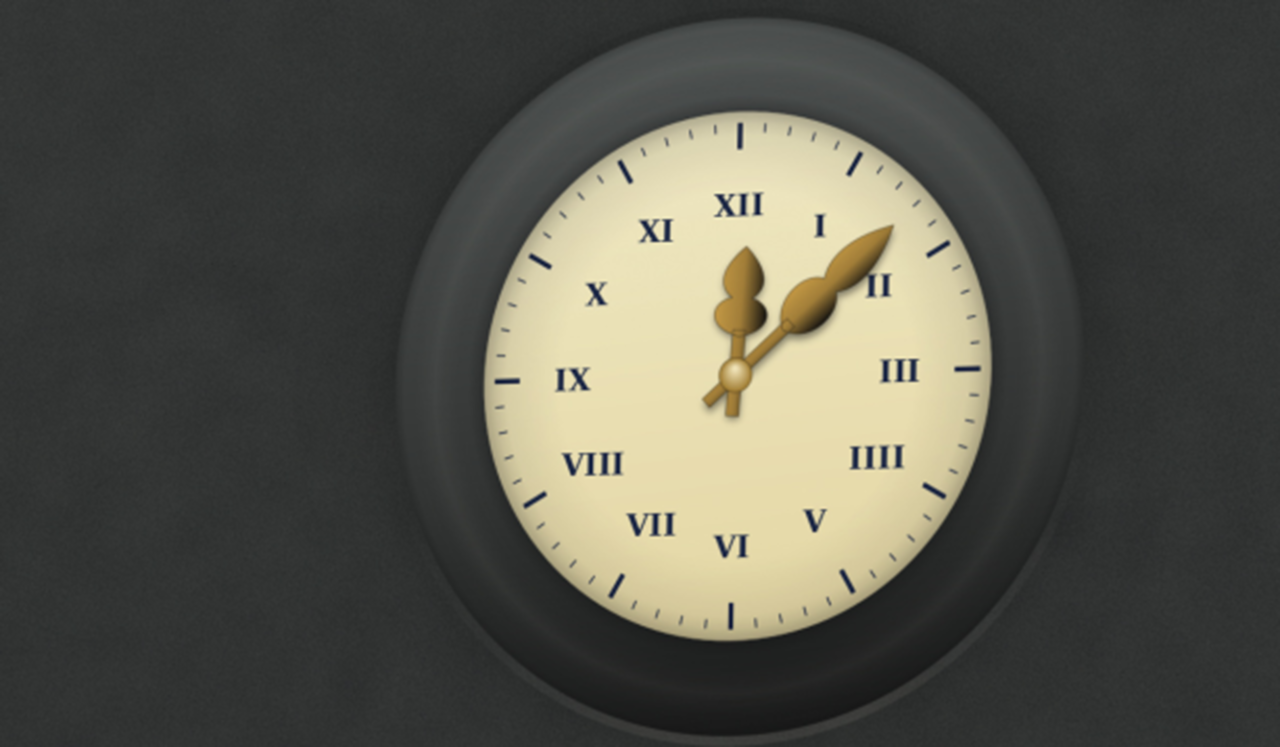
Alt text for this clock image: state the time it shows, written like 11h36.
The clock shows 12h08
